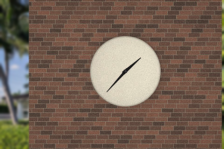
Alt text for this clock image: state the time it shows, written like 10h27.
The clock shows 1h37
